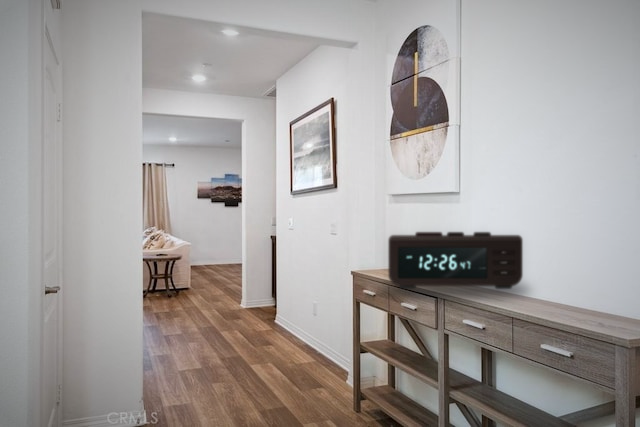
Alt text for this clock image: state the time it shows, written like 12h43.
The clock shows 12h26
